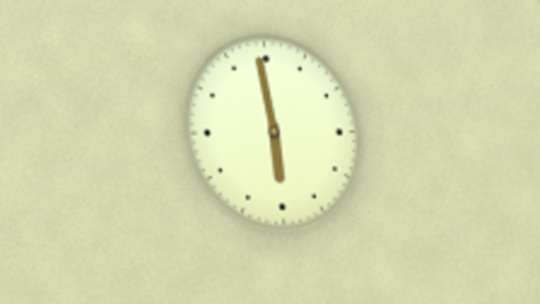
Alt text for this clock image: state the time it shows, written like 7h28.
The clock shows 5h59
